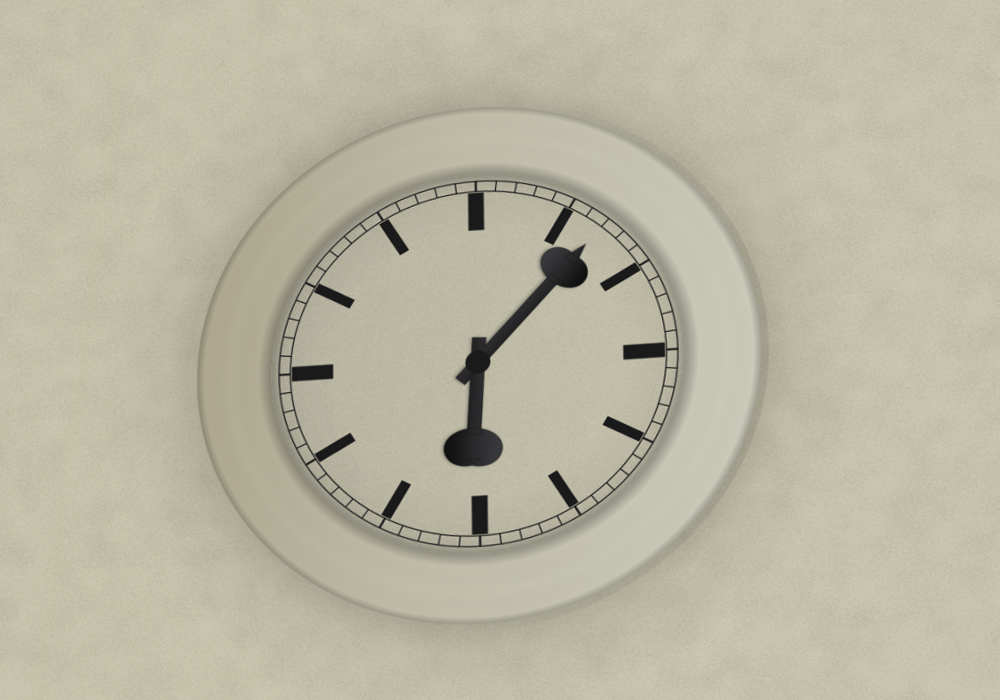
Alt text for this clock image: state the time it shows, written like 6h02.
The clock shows 6h07
